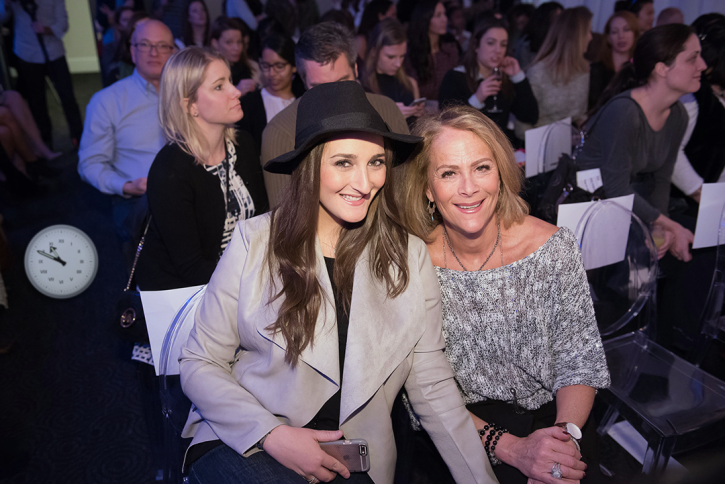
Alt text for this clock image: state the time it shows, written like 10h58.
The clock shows 10h49
